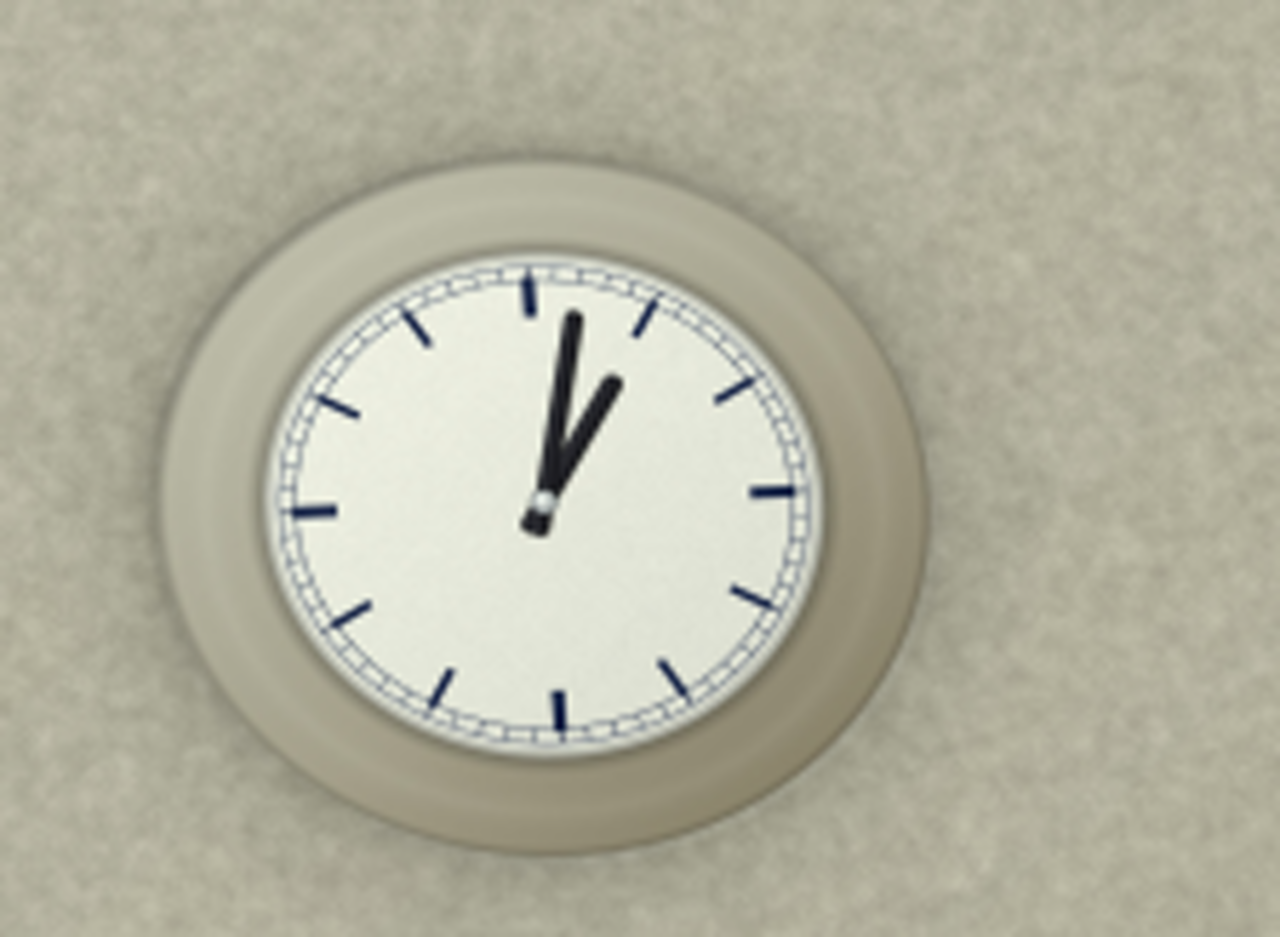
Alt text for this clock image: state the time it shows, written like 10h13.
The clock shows 1h02
